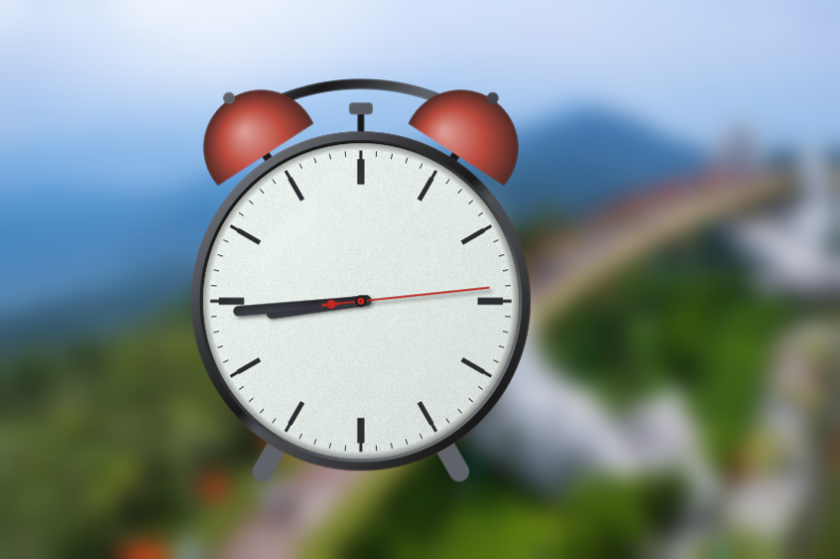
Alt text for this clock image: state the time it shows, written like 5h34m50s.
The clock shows 8h44m14s
